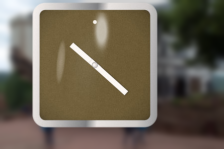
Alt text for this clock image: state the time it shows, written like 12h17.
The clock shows 10h22
